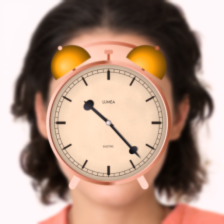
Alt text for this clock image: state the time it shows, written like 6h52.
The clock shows 10h23
